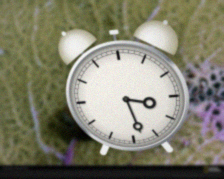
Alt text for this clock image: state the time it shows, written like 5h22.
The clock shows 3h28
